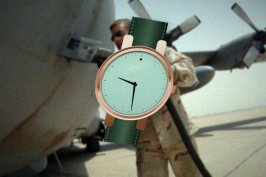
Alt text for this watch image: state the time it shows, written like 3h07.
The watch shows 9h29
